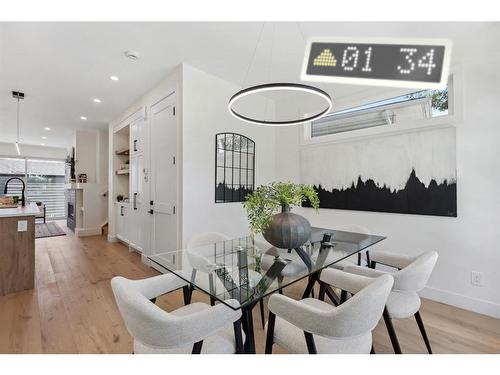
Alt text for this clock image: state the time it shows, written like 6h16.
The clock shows 1h34
